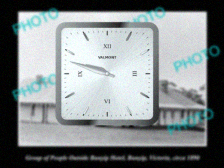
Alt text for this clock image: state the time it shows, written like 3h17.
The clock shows 9h48
